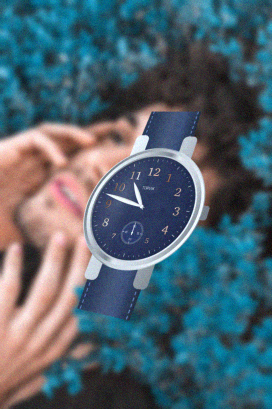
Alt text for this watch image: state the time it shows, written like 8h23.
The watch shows 10h47
